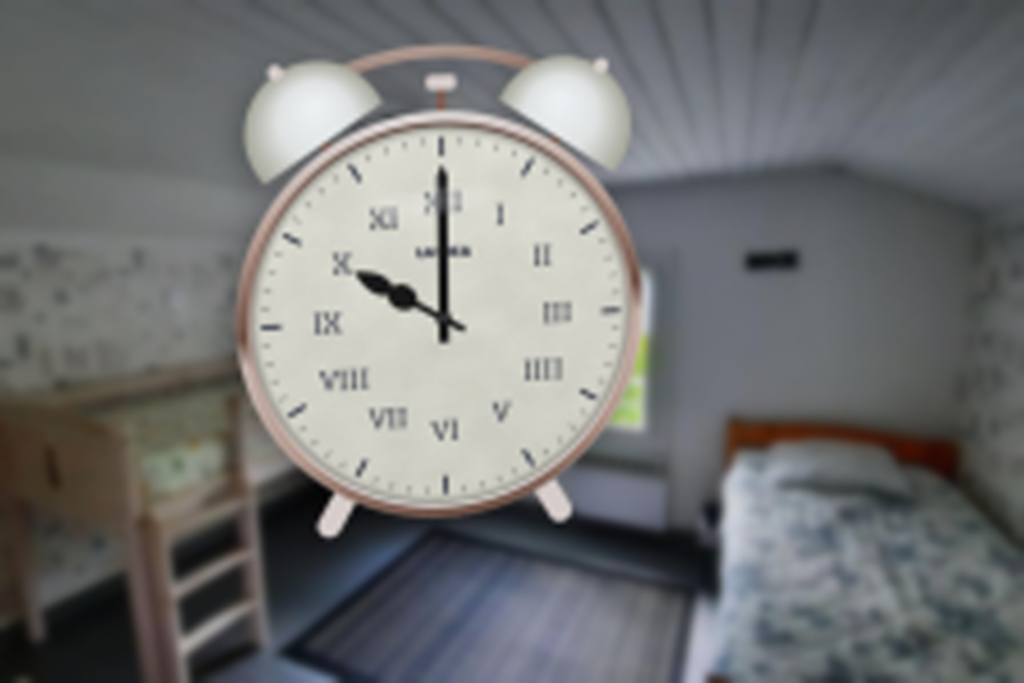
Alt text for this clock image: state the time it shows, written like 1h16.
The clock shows 10h00
